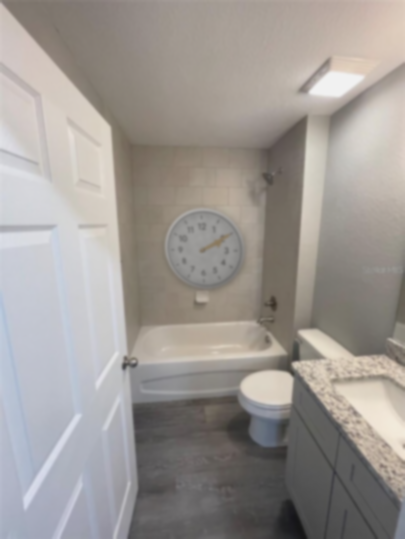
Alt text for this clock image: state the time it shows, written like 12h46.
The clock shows 2h10
